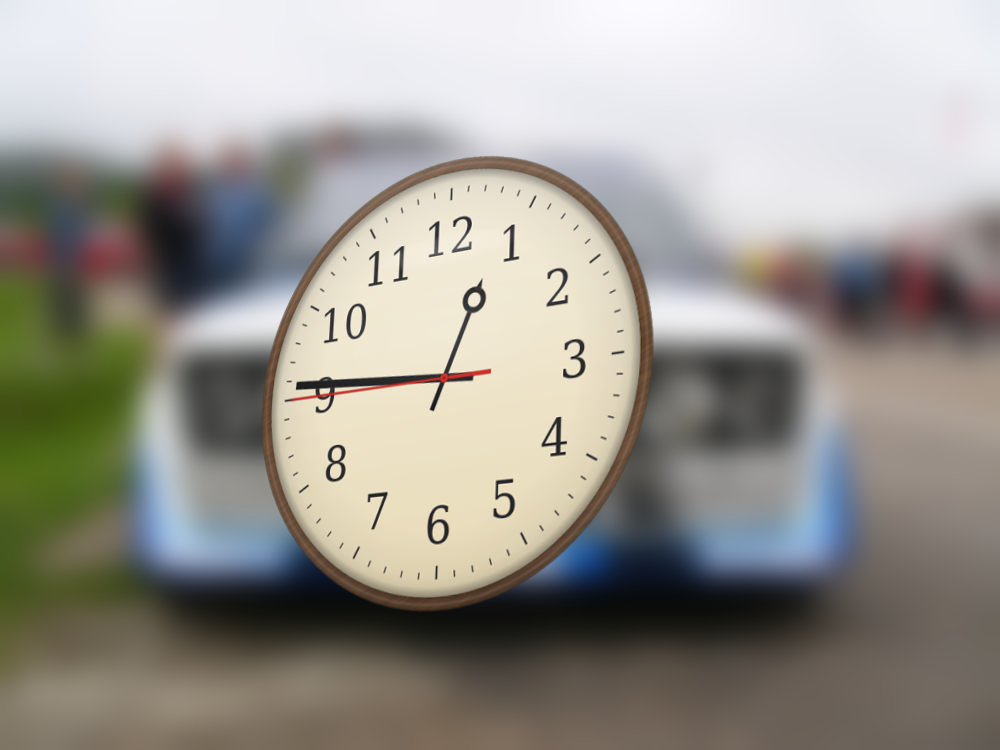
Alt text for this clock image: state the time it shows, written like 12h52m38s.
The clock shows 12h45m45s
